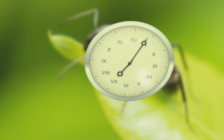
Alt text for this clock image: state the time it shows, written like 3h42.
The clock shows 7h04
